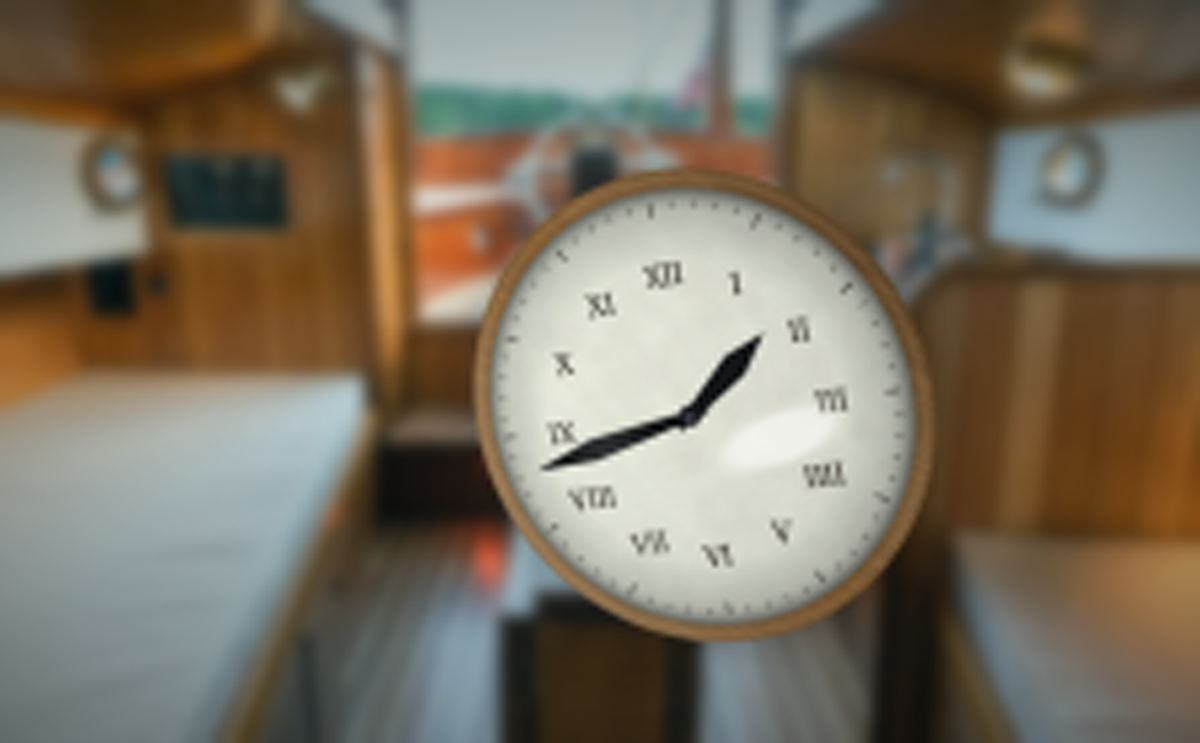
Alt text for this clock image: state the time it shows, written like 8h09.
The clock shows 1h43
